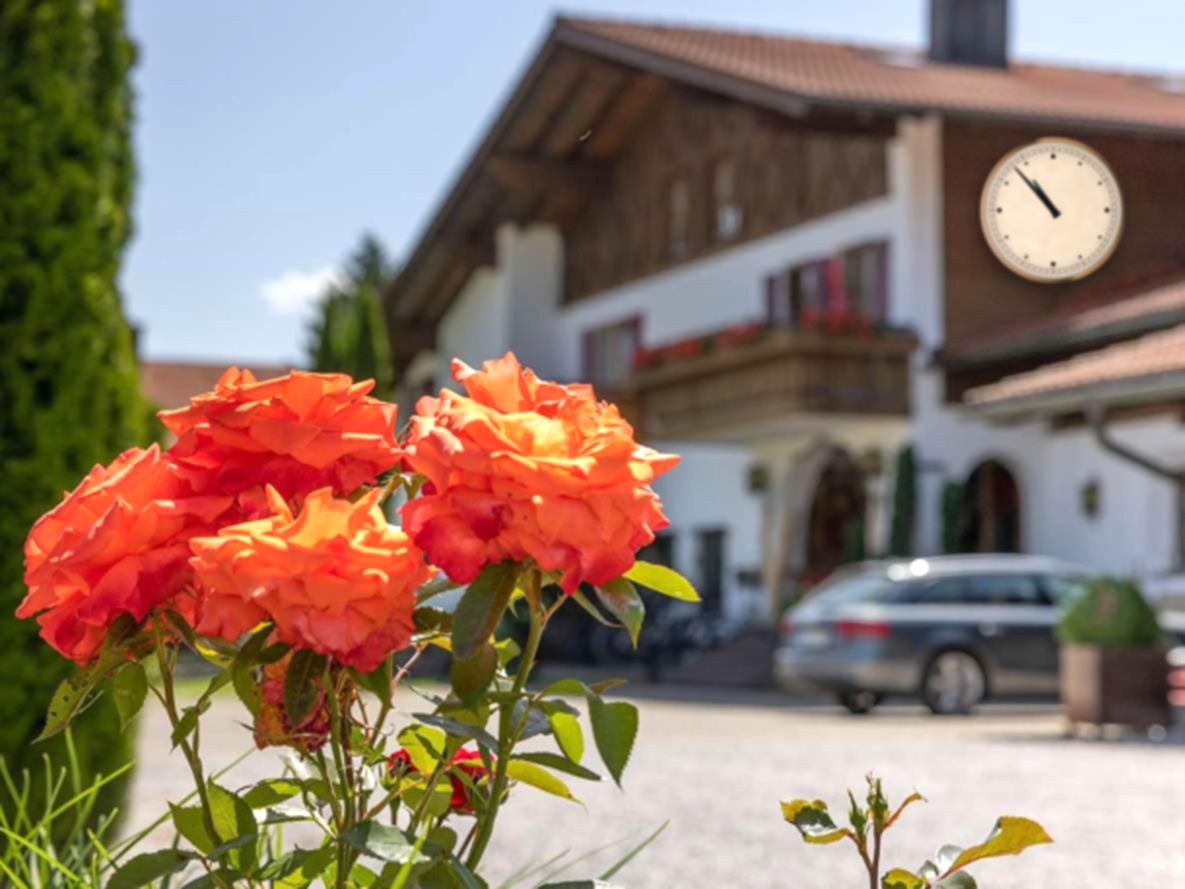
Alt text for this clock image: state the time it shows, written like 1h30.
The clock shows 10h53
